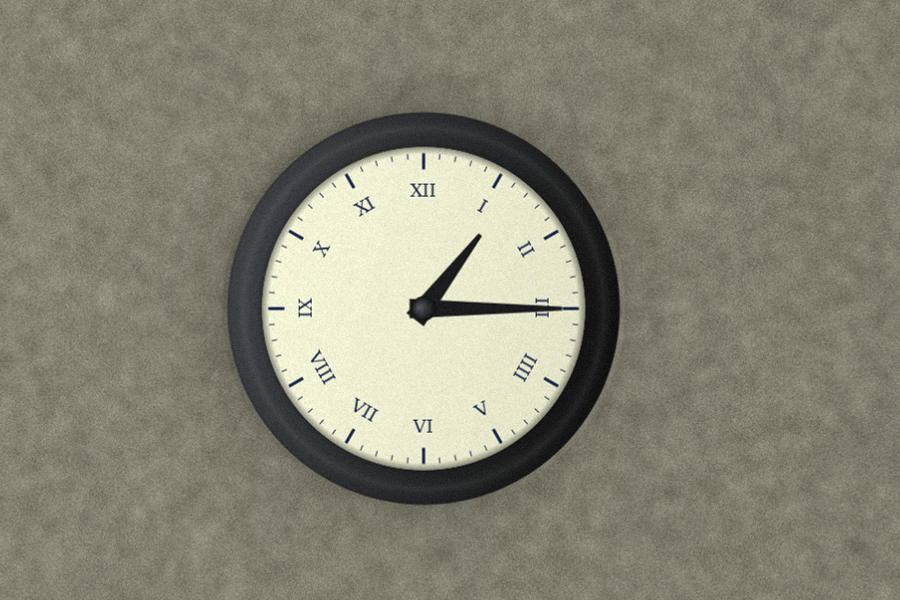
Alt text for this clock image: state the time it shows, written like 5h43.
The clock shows 1h15
